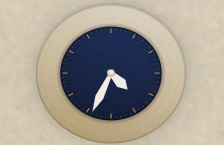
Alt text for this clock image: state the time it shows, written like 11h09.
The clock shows 4h34
